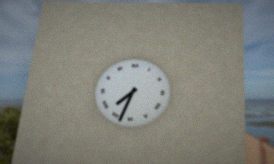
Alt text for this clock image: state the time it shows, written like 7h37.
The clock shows 7h33
